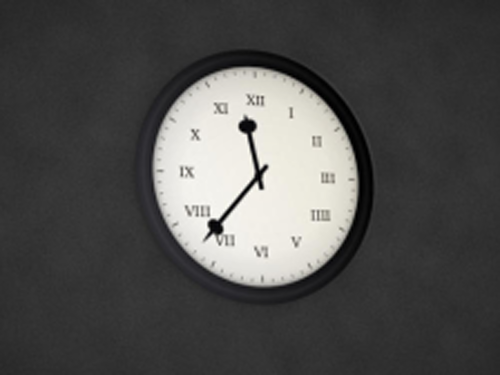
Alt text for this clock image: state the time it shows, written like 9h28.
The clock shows 11h37
